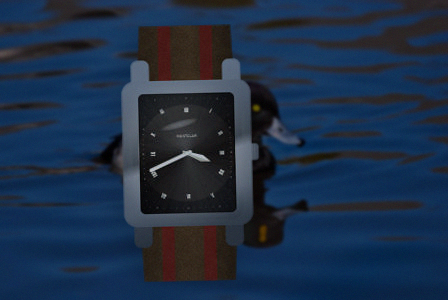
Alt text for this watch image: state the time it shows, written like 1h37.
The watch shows 3h41
